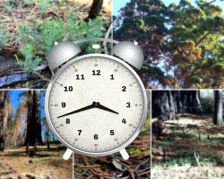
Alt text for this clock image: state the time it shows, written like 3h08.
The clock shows 3h42
